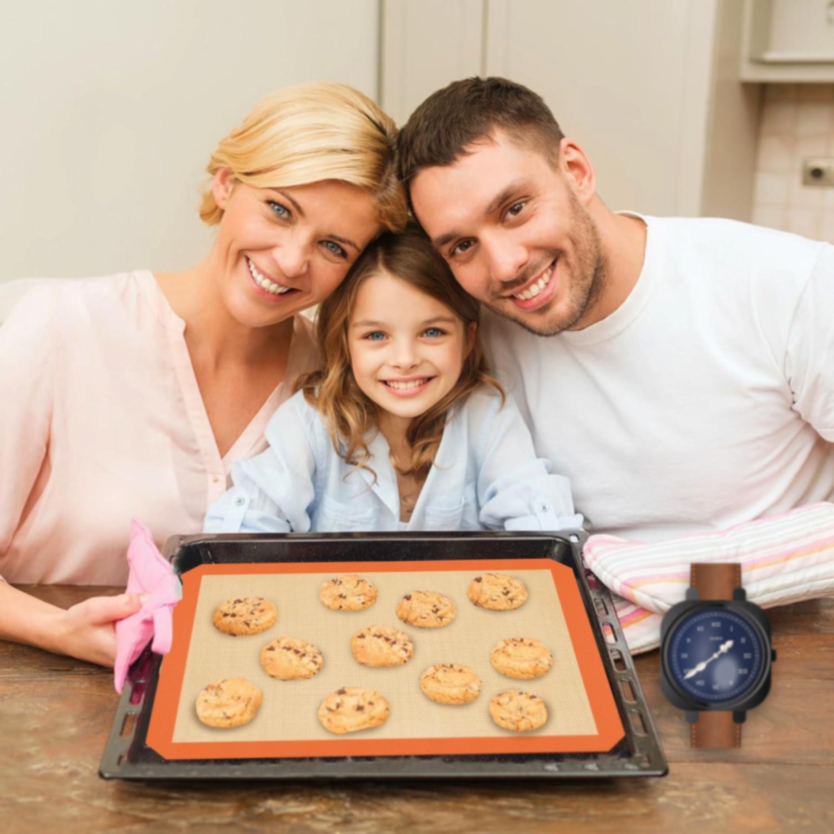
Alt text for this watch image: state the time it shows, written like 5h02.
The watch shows 1h39
